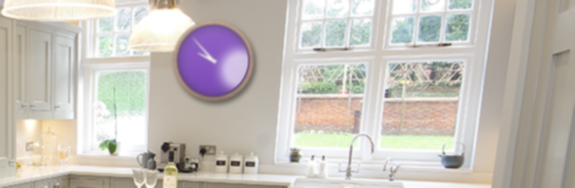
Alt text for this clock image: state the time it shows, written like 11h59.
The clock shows 9h53
